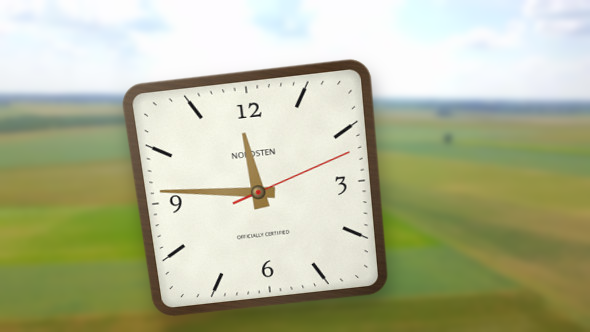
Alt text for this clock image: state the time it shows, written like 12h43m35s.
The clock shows 11h46m12s
